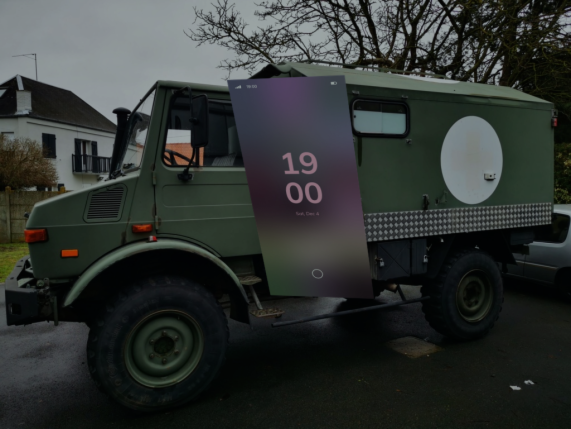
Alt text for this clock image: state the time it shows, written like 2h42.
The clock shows 19h00
